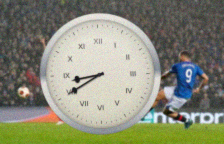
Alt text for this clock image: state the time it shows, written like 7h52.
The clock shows 8h40
